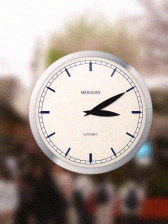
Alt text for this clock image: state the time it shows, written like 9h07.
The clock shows 3h10
